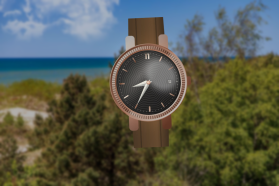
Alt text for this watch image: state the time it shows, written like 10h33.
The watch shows 8h35
